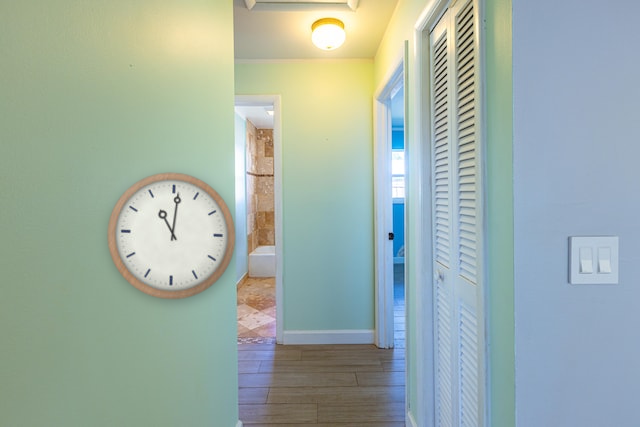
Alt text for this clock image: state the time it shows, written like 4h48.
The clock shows 11h01
